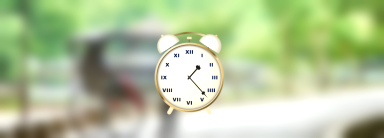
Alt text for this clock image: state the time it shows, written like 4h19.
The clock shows 1h23
